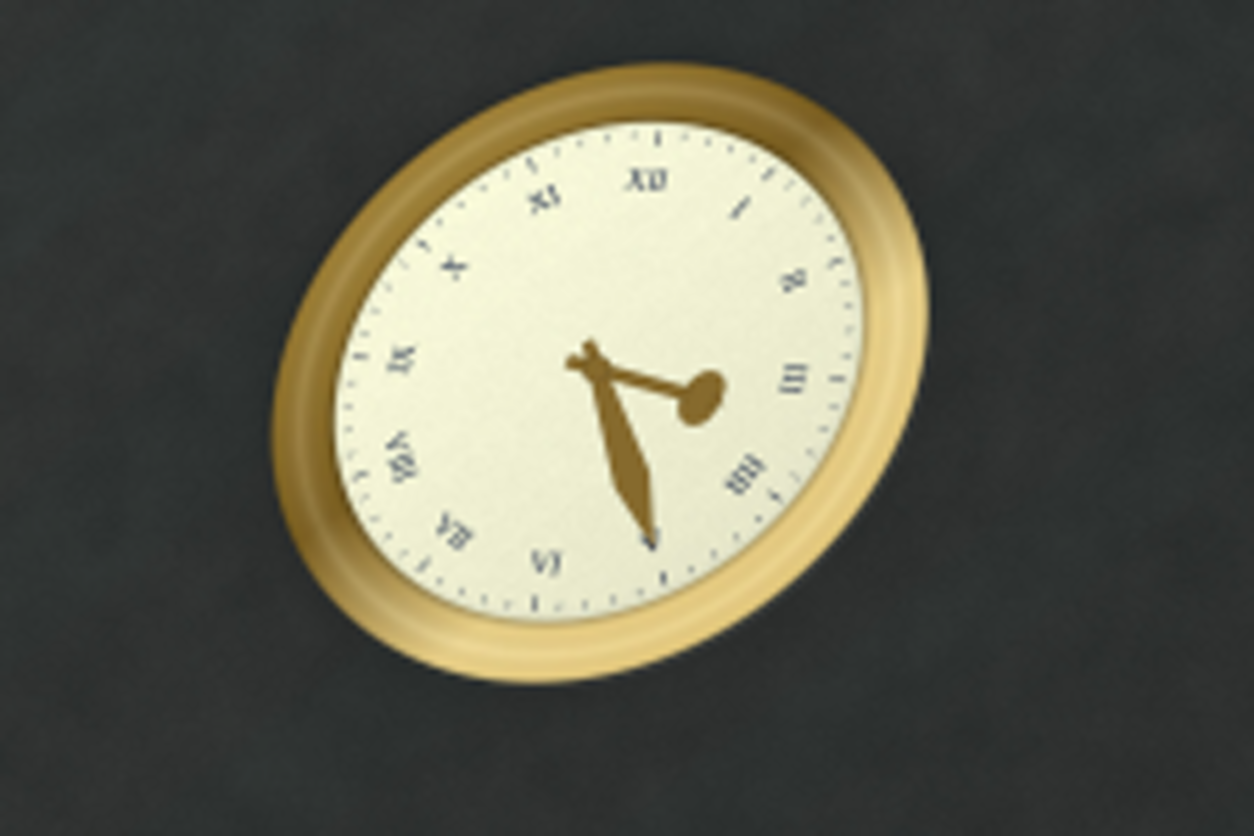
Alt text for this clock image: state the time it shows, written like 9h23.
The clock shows 3h25
